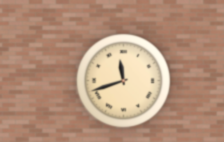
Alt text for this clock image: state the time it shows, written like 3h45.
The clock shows 11h42
